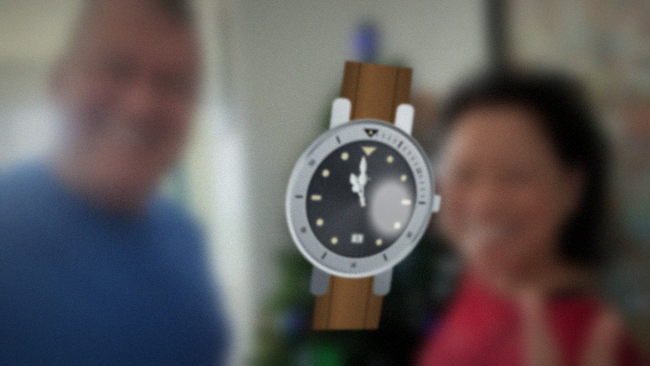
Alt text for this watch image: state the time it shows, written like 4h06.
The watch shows 10h59
